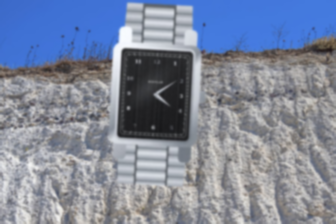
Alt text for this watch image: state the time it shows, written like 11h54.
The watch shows 4h09
